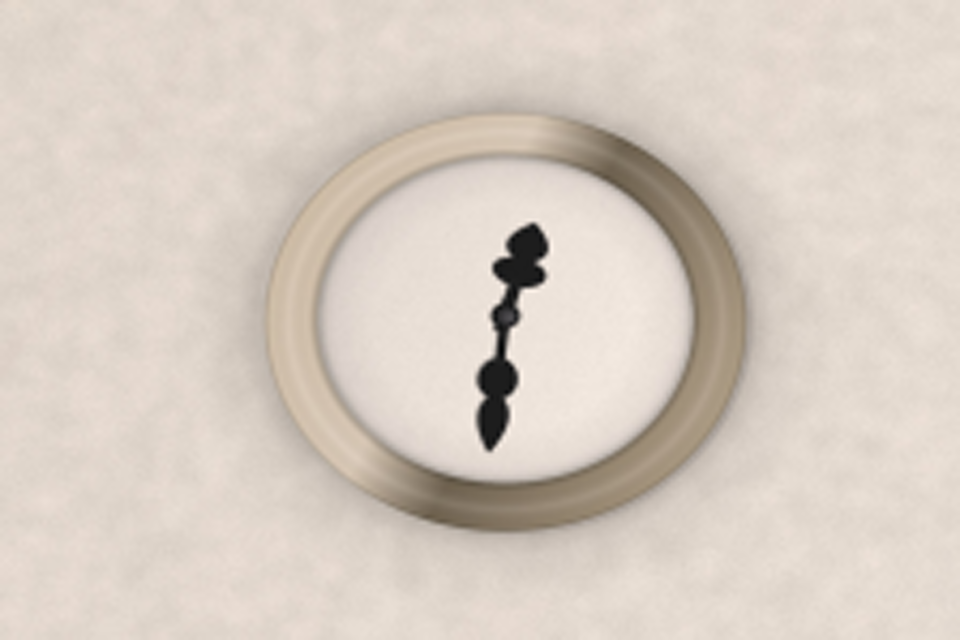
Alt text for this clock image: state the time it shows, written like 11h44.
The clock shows 12h31
